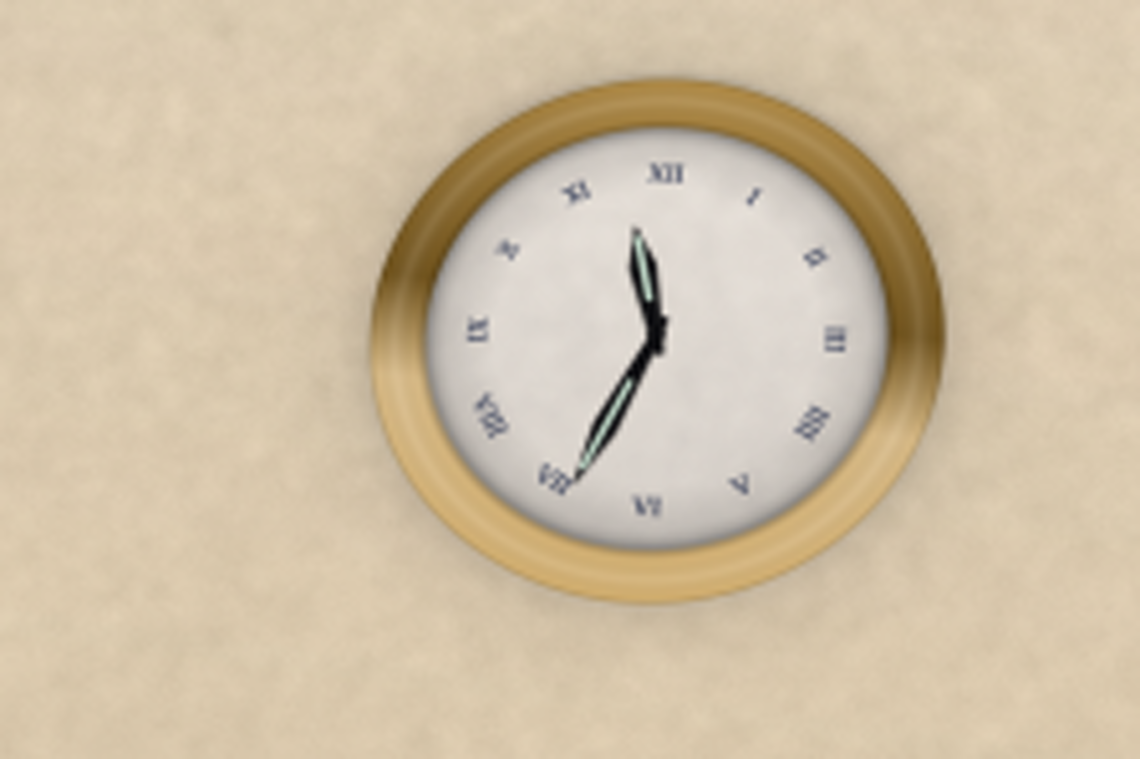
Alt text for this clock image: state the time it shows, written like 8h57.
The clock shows 11h34
